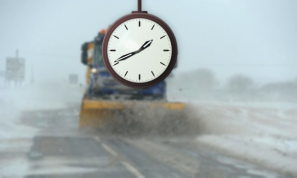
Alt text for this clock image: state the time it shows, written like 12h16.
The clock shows 1h41
